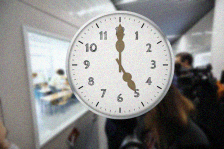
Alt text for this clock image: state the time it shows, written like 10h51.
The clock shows 5h00
